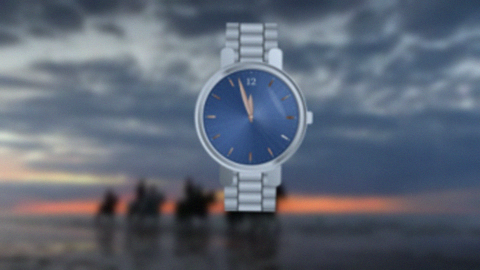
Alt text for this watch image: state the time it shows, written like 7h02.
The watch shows 11h57
